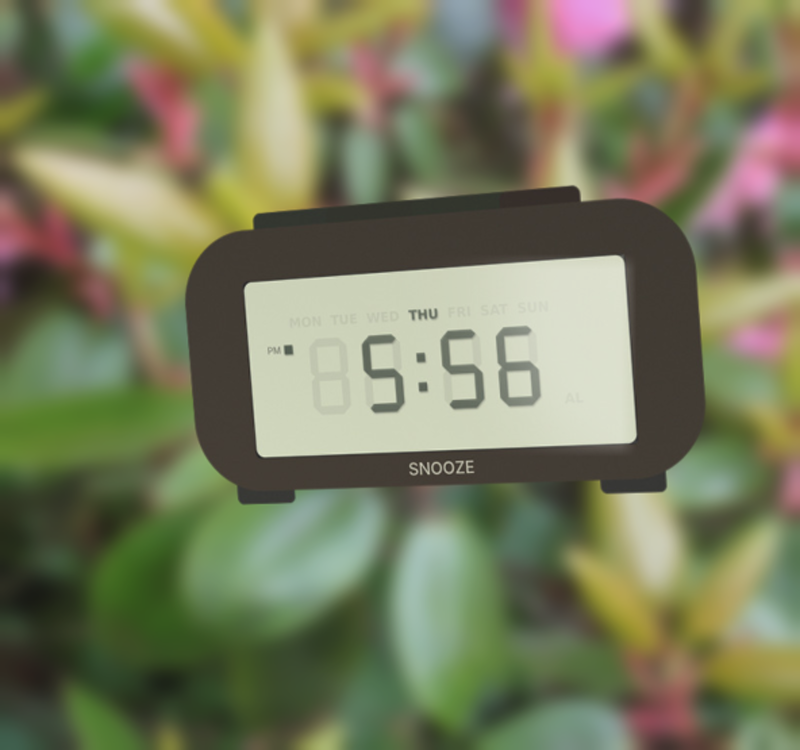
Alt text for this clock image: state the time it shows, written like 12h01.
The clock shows 5h56
